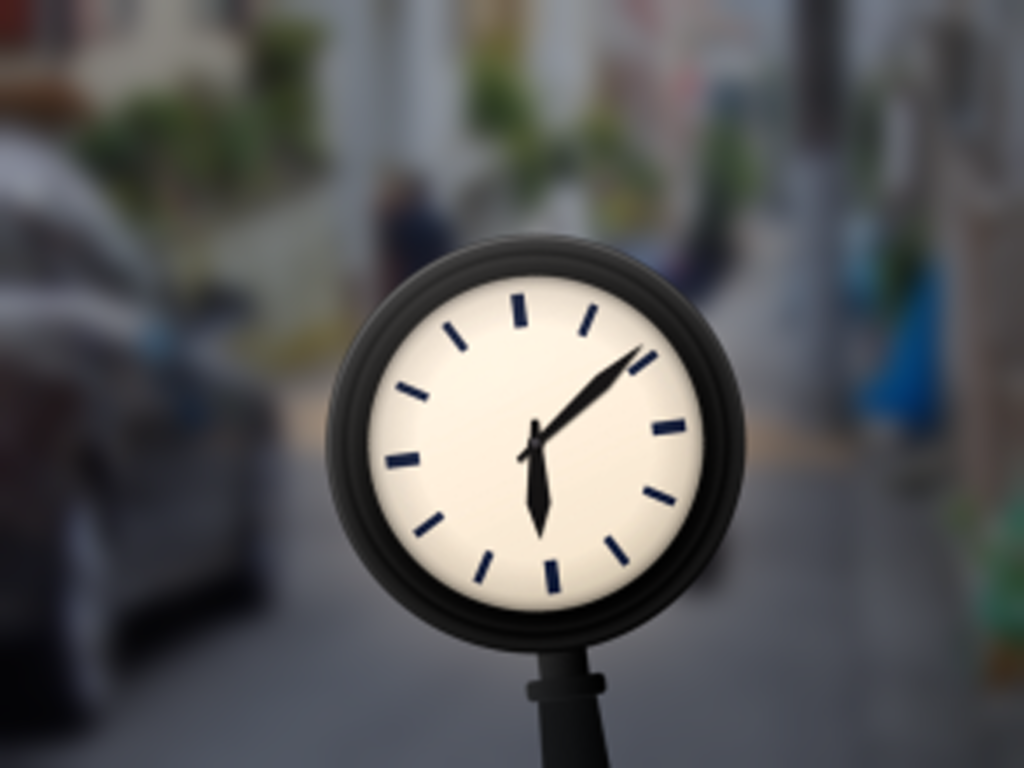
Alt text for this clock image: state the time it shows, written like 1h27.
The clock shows 6h09
